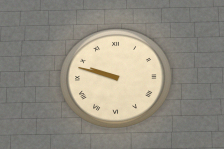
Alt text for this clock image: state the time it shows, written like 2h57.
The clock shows 9h48
